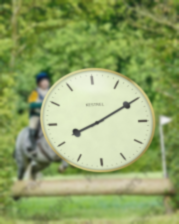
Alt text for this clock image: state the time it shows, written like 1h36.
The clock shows 8h10
